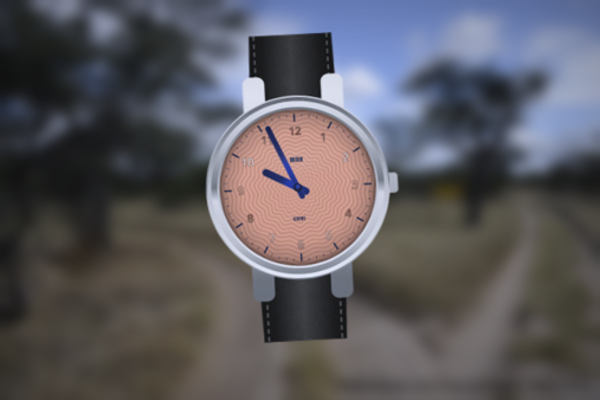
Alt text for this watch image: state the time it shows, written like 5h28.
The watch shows 9h56
